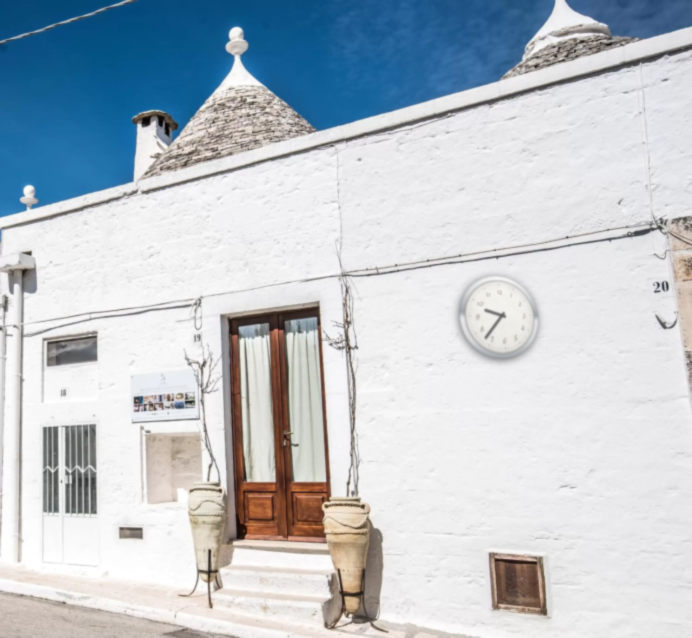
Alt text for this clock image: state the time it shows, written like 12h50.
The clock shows 9h37
